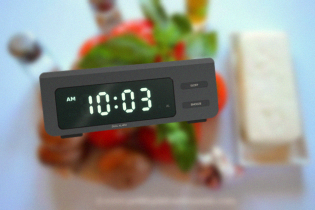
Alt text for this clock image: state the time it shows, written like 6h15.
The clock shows 10h03
